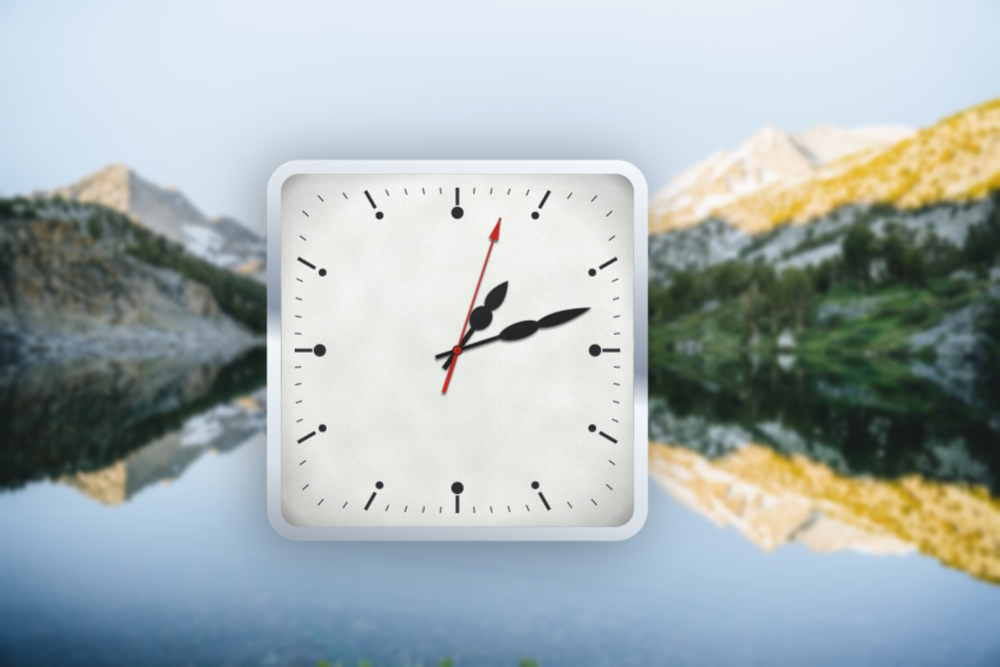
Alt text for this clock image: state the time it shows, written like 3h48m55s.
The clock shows 1h12m03s
